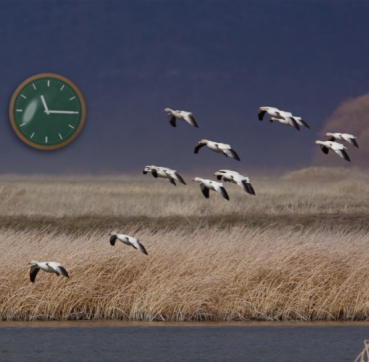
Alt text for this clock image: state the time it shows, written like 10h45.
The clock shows 11h15
